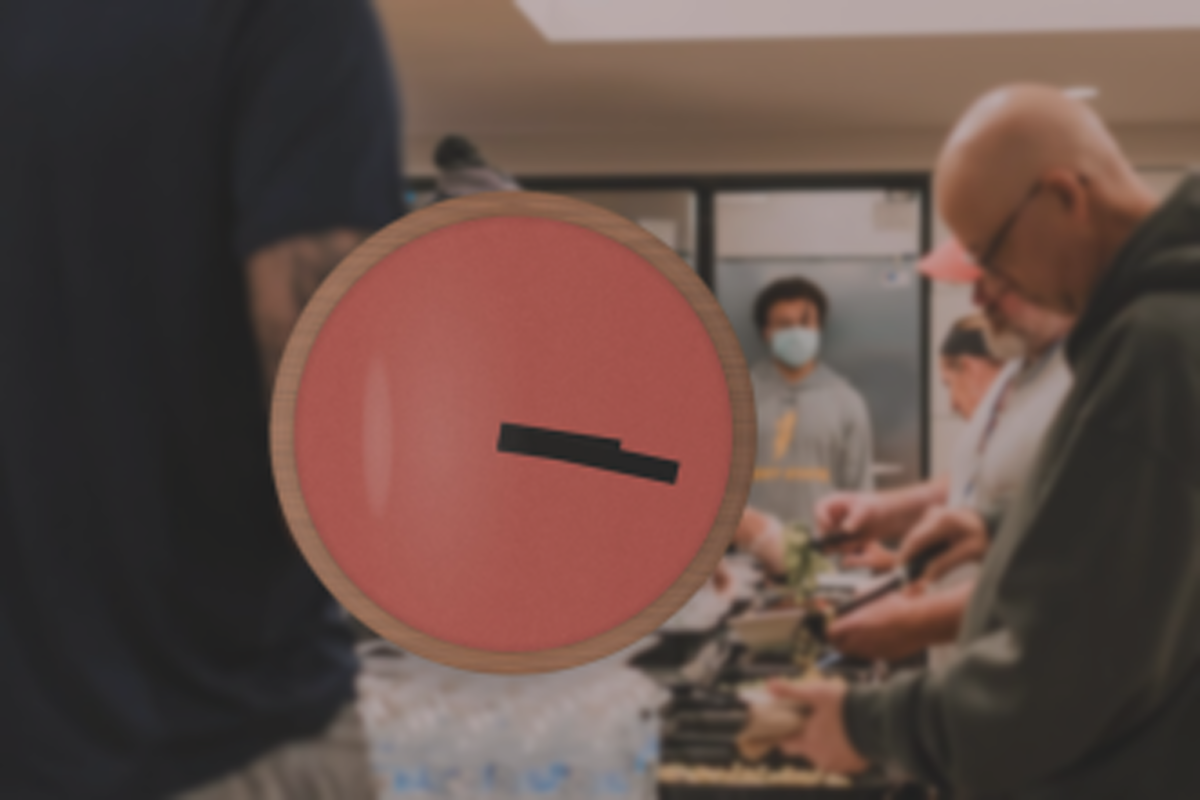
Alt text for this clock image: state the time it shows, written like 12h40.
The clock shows 3h17
